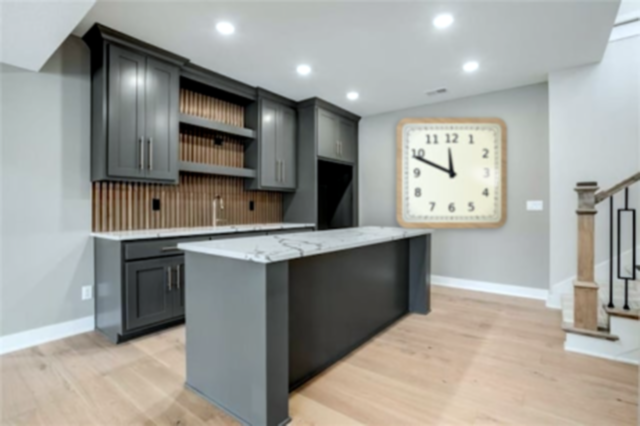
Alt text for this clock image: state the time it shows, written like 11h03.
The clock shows 11h49
